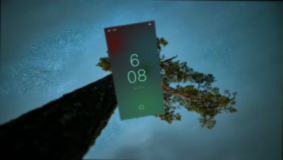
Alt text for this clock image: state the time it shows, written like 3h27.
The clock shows 6h08
